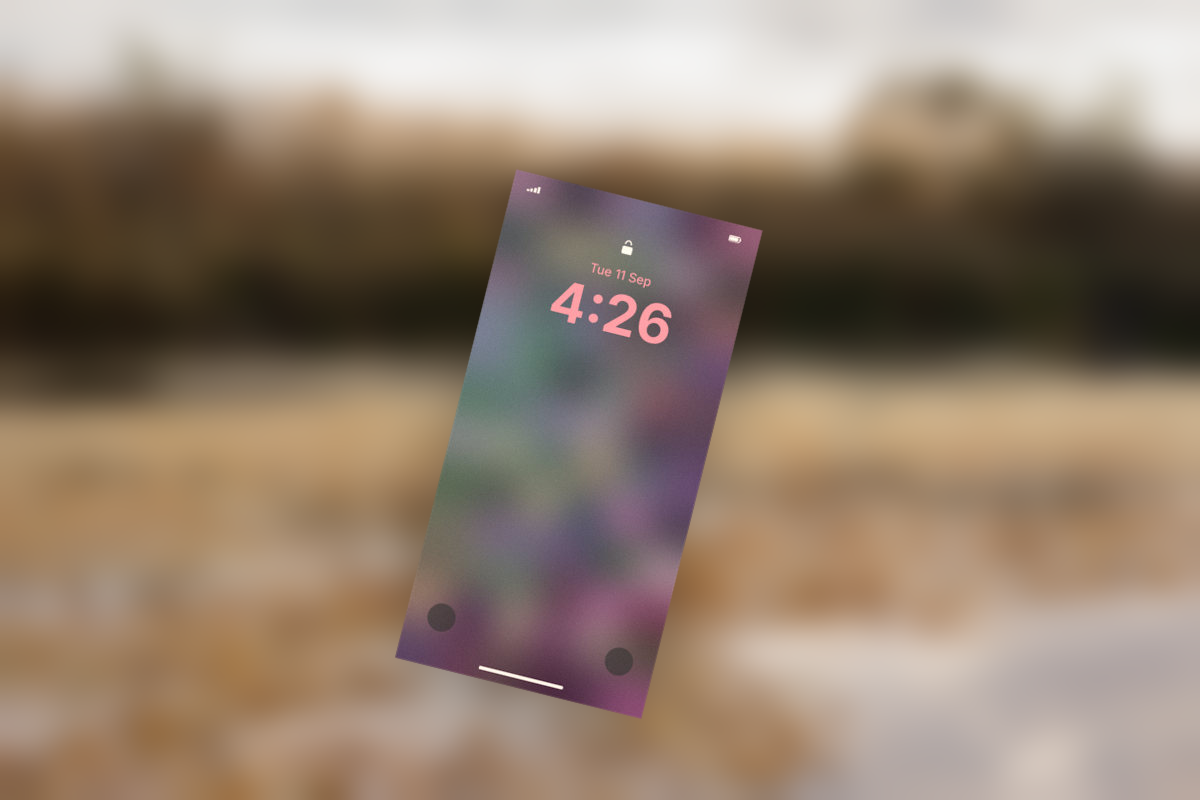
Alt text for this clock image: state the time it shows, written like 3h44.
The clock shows 4h26
